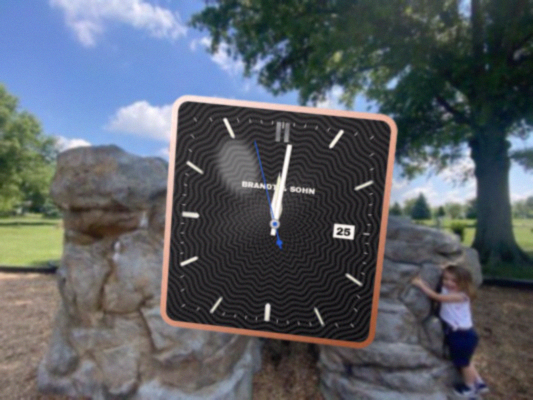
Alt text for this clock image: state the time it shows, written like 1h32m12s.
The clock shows 12h00m57s
